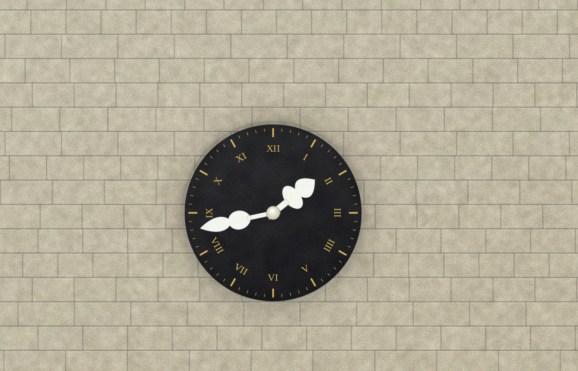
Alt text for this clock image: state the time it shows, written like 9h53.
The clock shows 1h43
